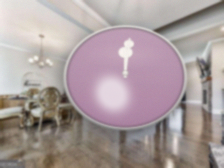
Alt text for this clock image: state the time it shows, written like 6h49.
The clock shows 12h01
